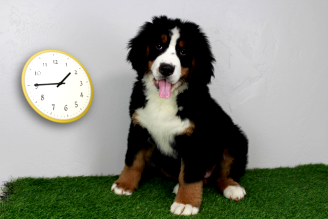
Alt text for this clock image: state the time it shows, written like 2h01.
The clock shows 1h45
